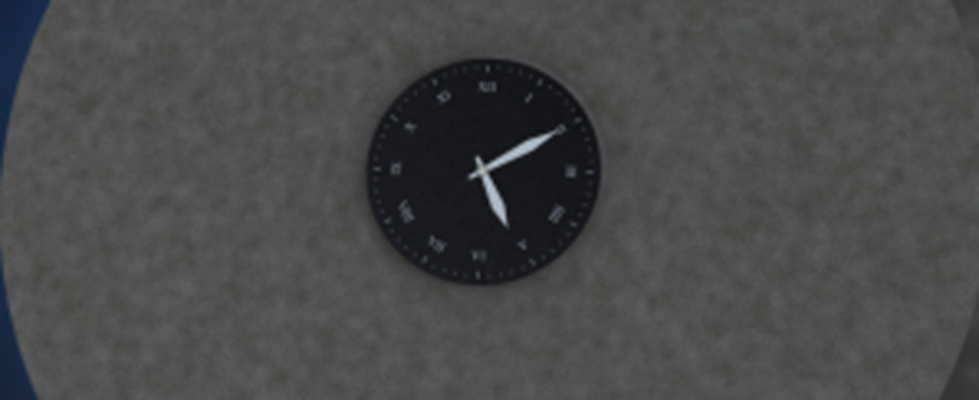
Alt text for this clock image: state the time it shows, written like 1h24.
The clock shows 5h10
